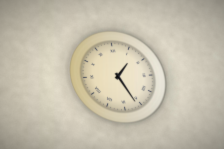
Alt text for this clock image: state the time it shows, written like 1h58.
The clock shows 1h26
